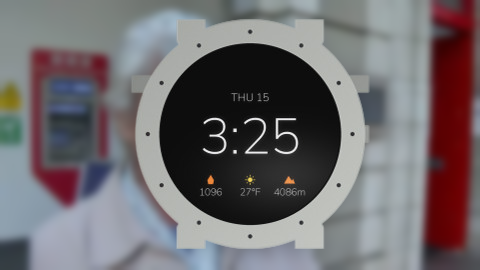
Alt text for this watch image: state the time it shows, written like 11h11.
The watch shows 3h25
